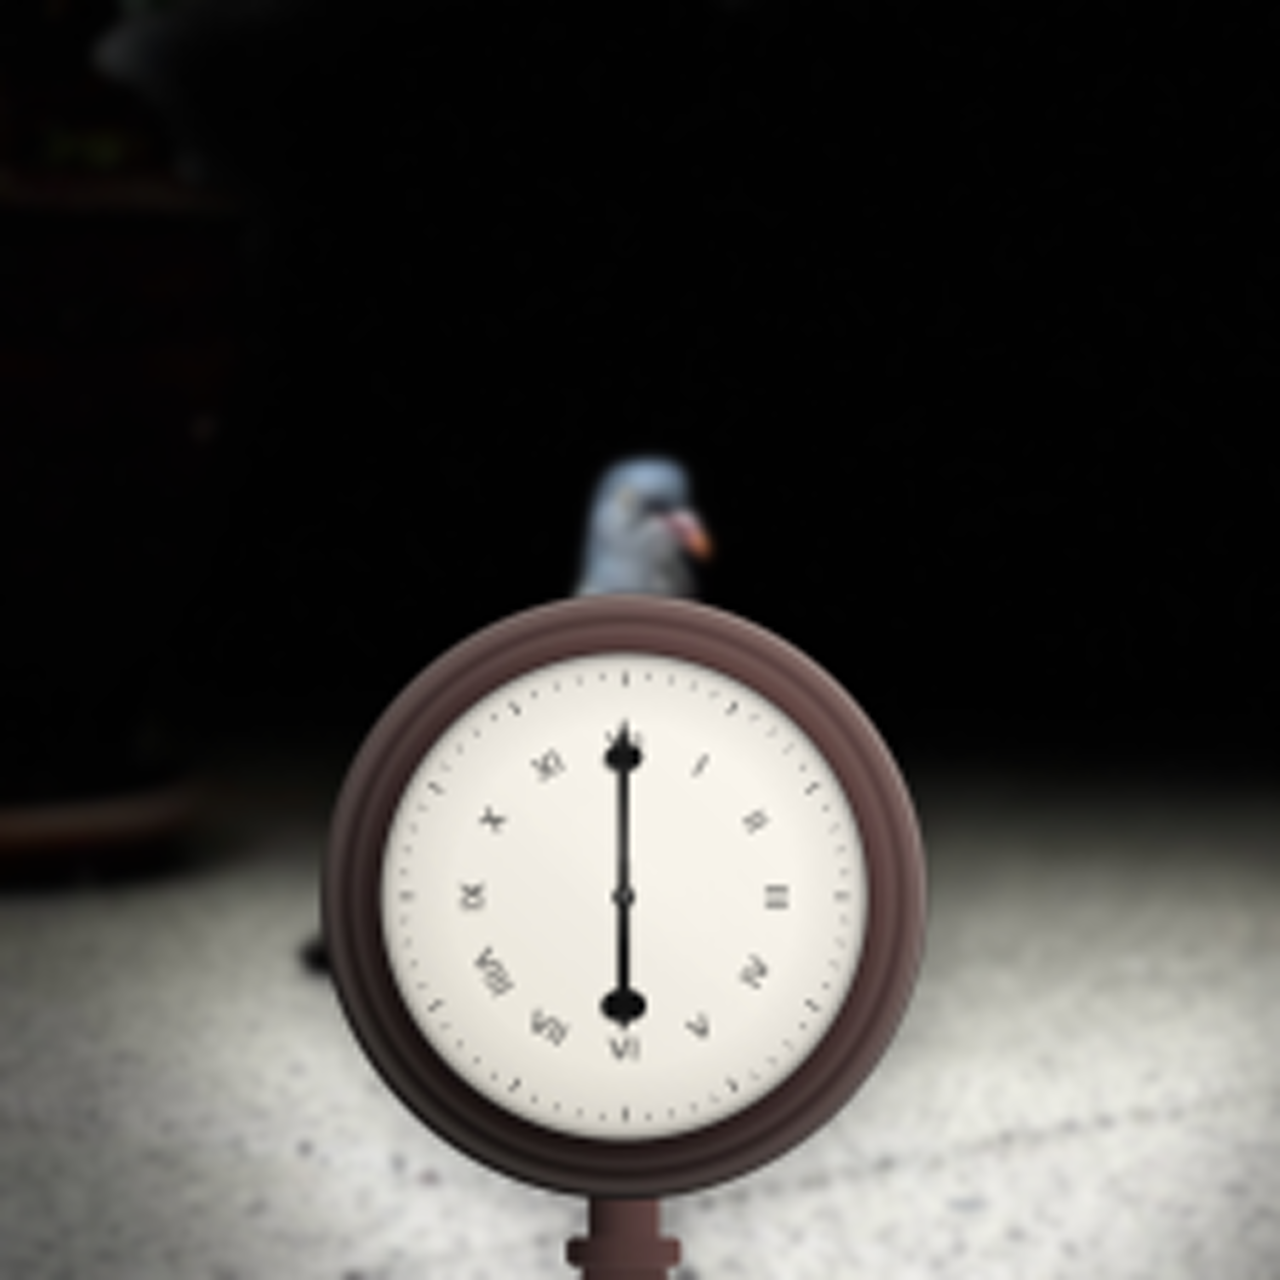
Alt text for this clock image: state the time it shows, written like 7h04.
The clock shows 6h00
